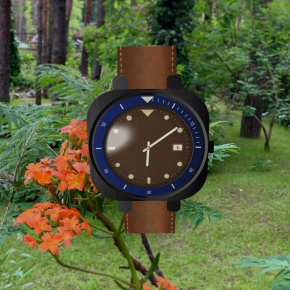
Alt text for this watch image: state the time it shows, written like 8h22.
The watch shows 6h09
